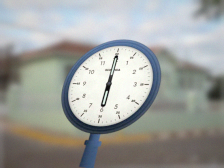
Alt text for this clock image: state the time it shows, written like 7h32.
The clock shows 6h00
